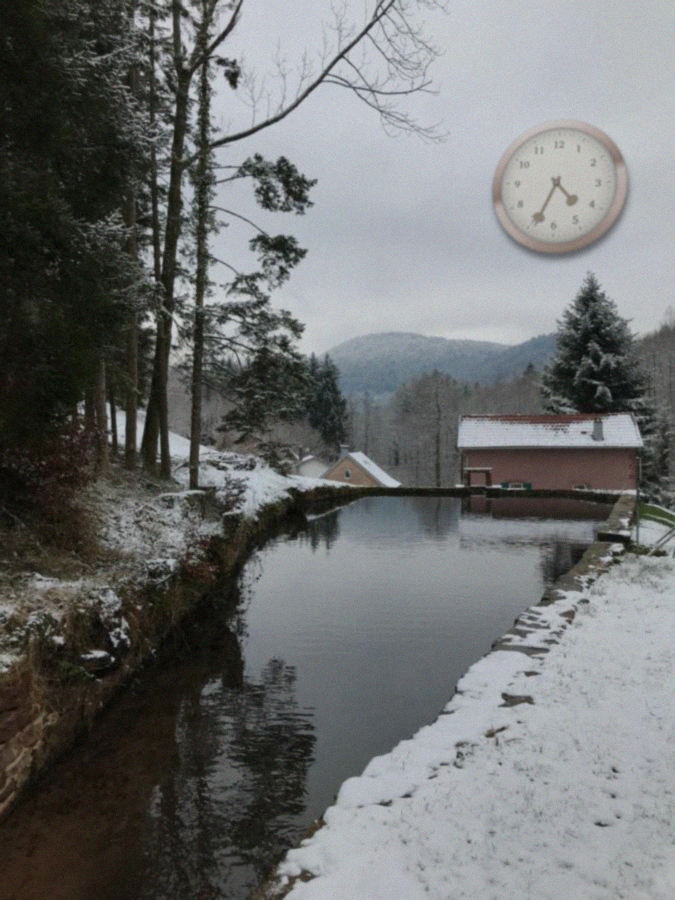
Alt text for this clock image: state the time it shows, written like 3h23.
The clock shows 4h34
